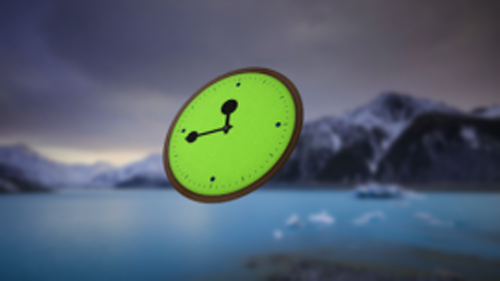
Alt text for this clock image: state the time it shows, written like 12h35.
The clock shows 11h43
